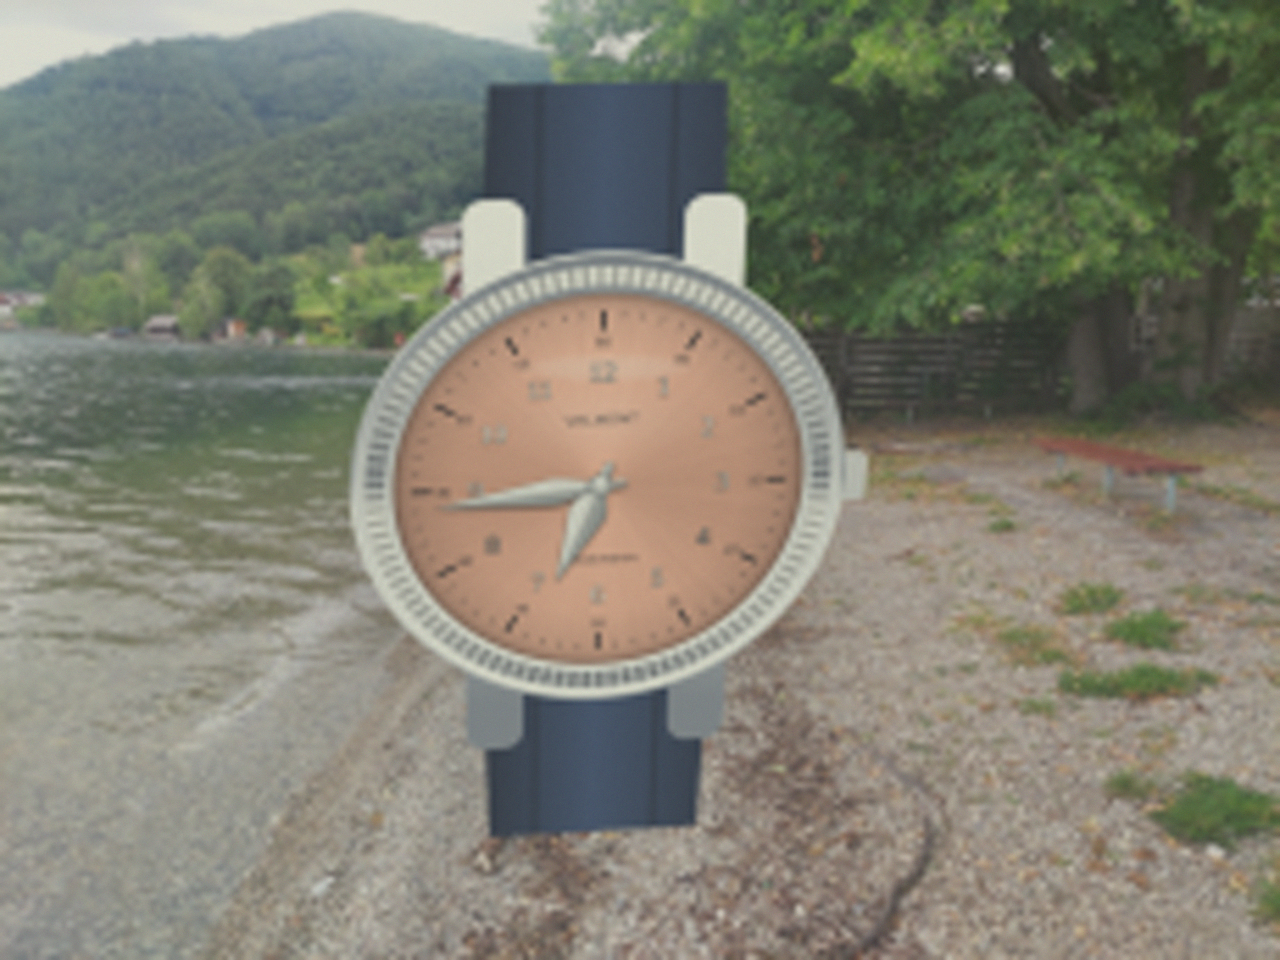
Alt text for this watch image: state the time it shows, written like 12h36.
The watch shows 6h44
